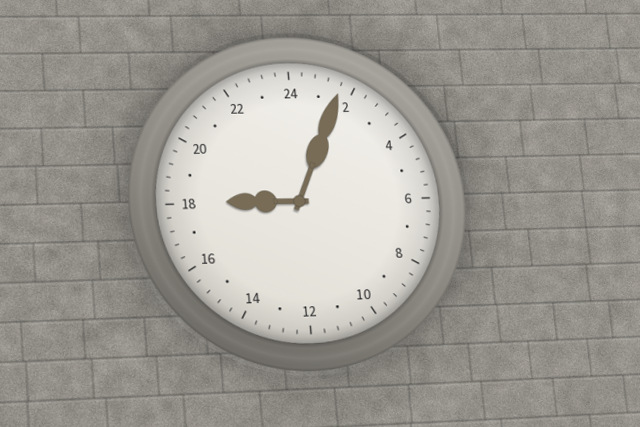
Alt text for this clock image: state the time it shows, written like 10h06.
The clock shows 18h04
